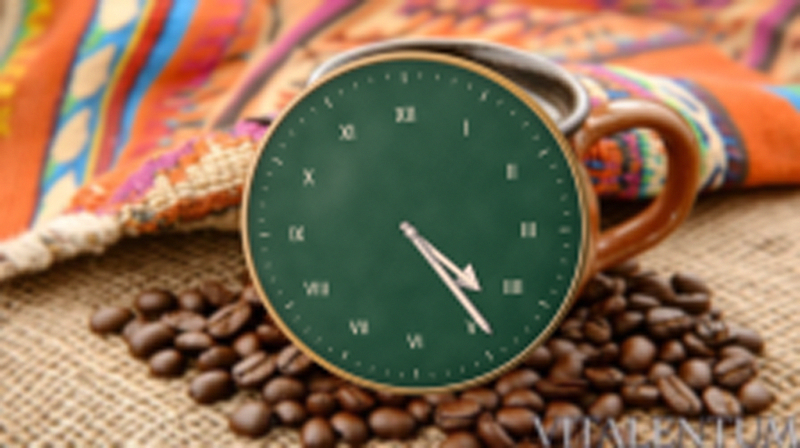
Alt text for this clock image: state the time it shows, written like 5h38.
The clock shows 4h24
